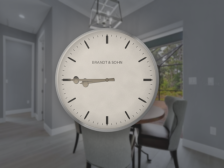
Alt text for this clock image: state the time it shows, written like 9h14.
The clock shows 8h45
